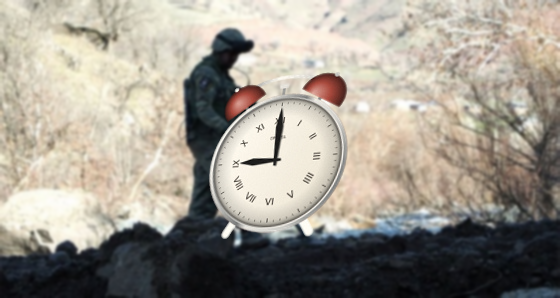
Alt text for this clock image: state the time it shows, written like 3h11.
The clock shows 9h00
